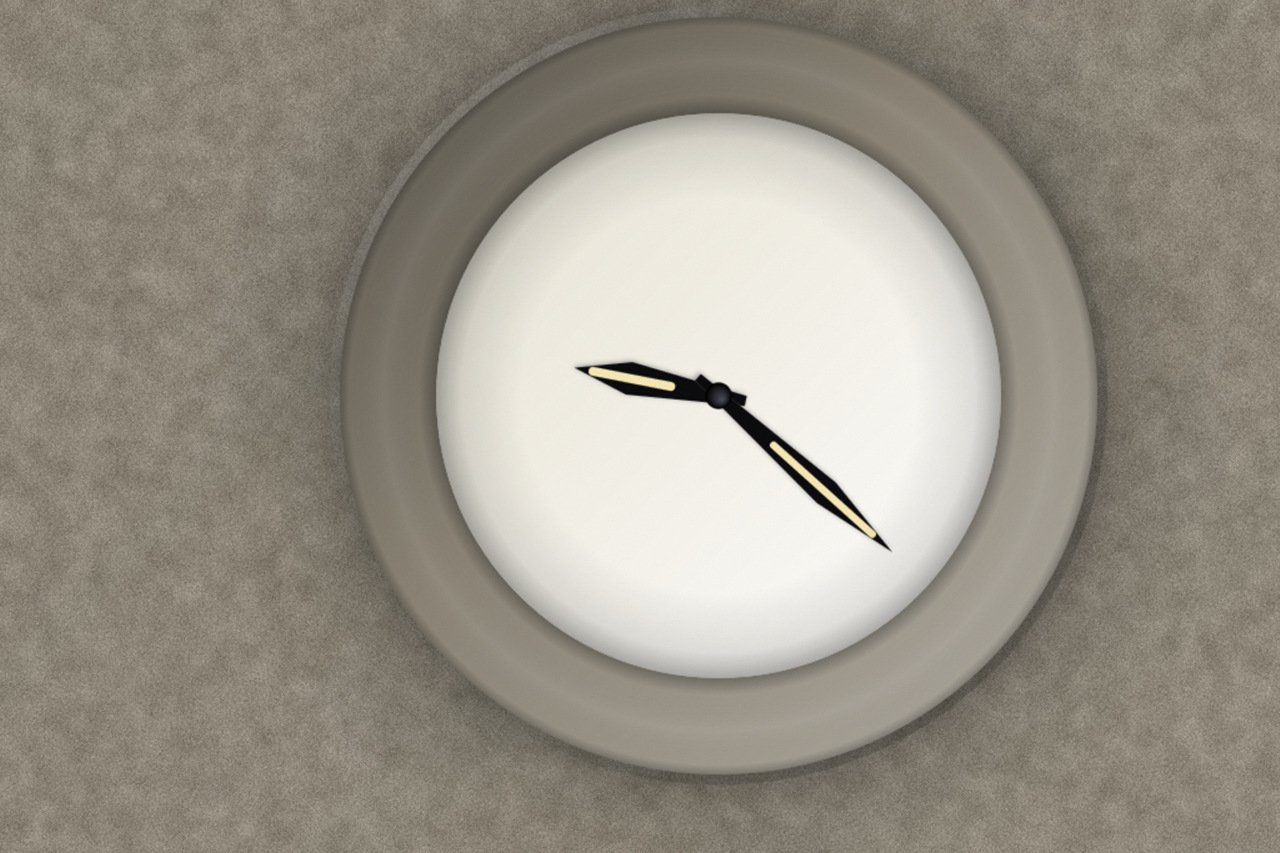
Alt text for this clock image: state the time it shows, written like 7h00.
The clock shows 9h22
